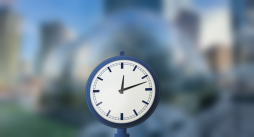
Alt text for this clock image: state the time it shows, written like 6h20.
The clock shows 12h12
